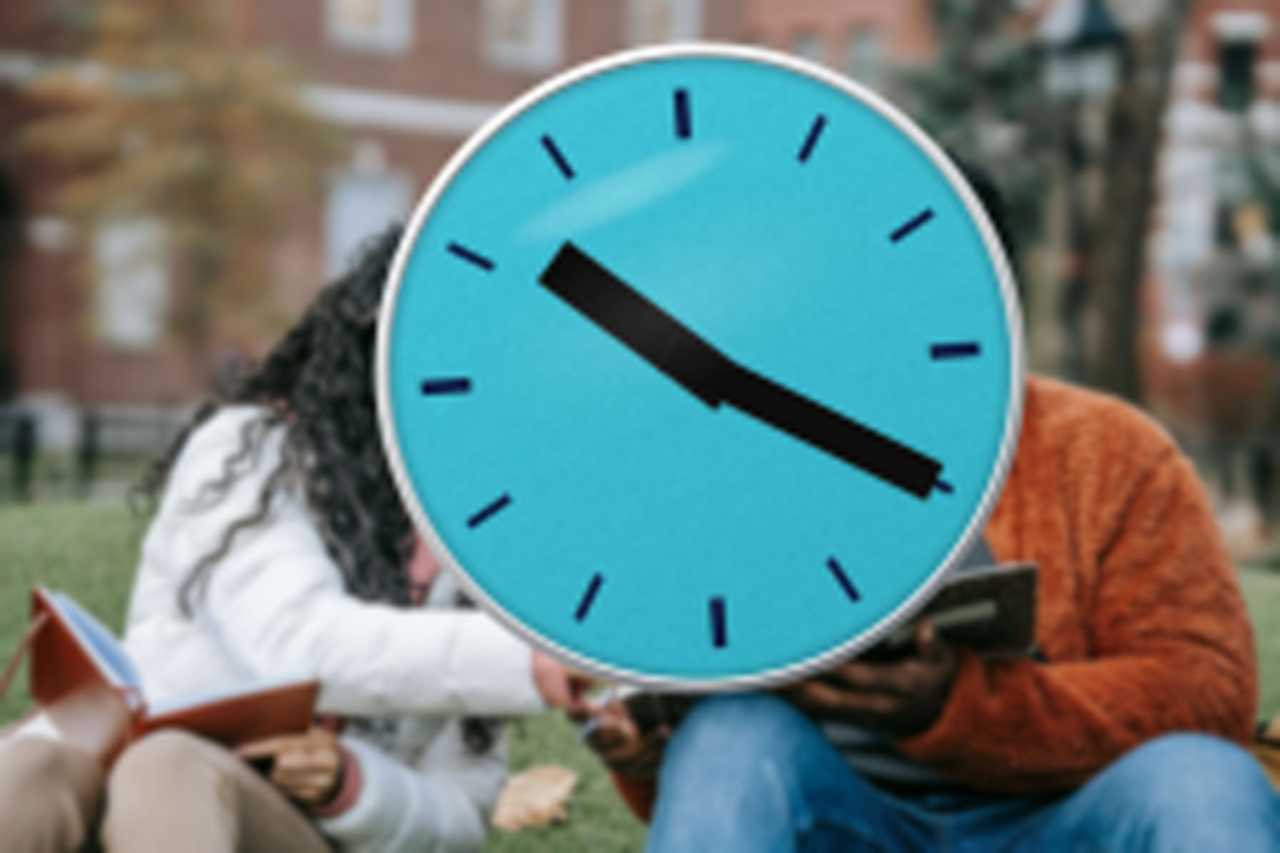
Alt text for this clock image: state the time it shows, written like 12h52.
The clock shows 10h20
